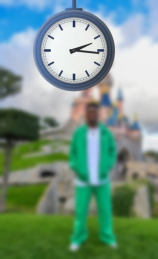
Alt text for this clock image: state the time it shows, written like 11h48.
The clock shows 2h16
